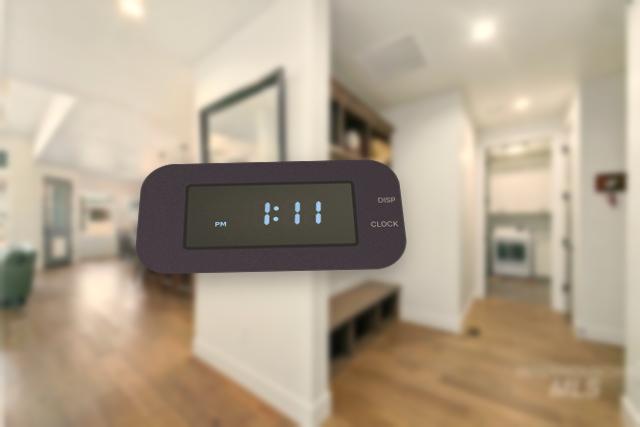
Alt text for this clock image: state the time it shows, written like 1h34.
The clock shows 1h11
